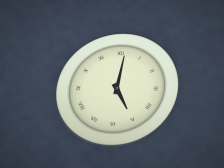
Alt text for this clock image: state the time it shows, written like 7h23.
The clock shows 5h01
